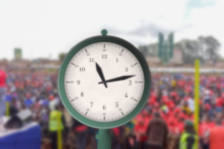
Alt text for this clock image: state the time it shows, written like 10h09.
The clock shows 11h13
